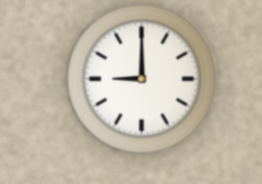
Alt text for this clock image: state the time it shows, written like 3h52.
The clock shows 9h00
